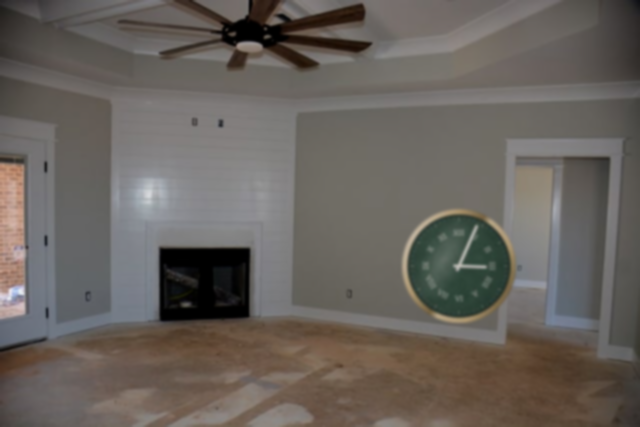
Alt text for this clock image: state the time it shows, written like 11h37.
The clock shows 3h04
